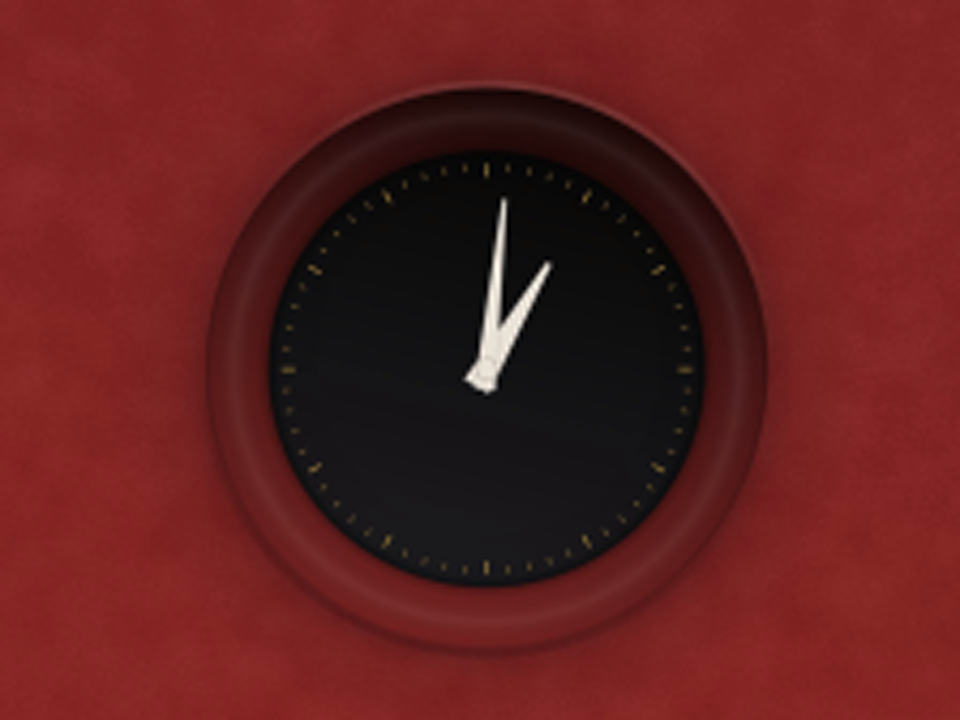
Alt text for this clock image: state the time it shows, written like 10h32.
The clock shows 1h01
